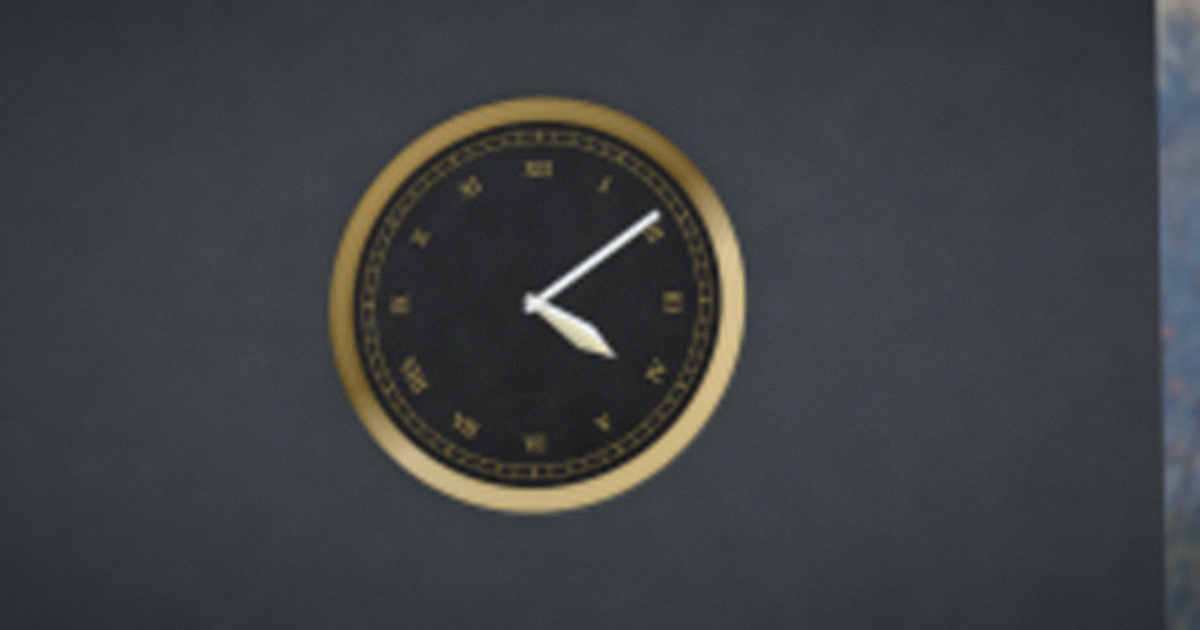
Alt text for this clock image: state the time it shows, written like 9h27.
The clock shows 4h09
